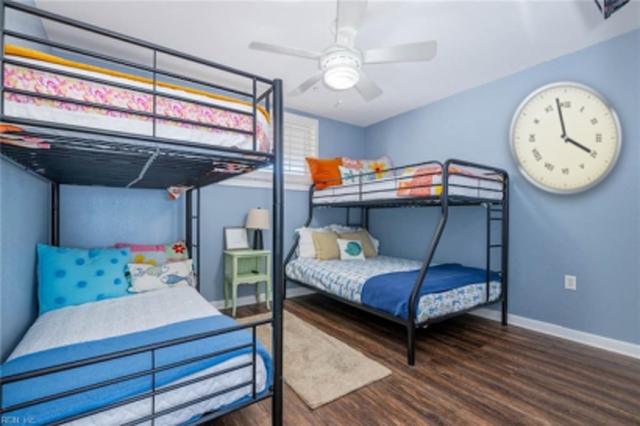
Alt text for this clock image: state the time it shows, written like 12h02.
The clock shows 3h58
